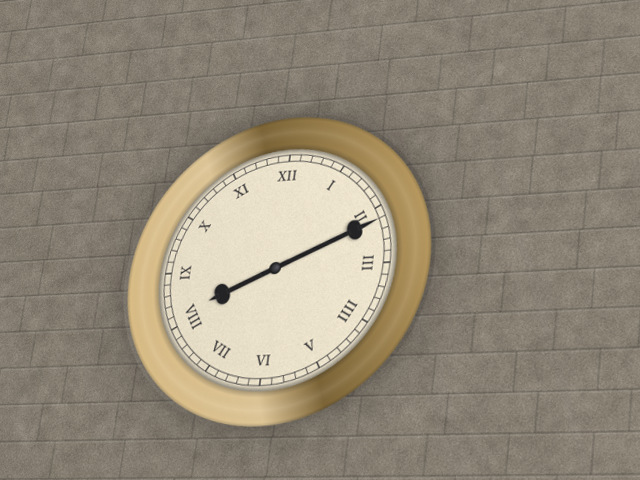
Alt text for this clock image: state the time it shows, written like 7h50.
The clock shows 8h11
